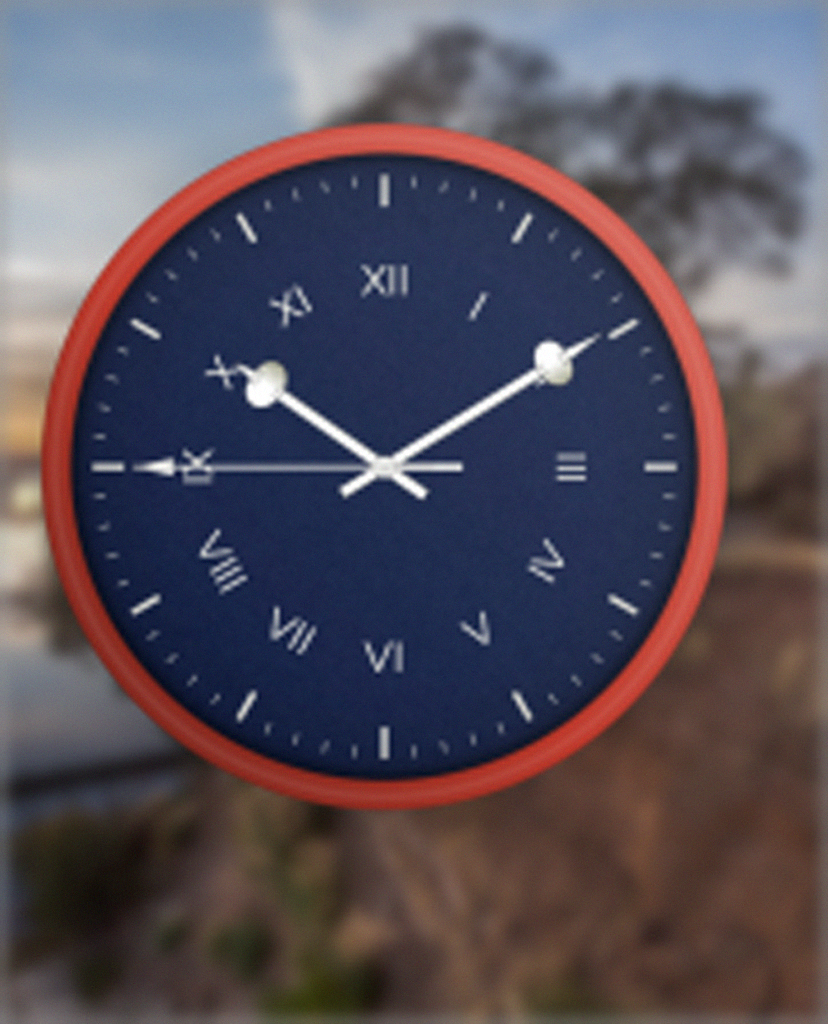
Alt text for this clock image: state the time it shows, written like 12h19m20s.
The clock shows 10h09m45s
